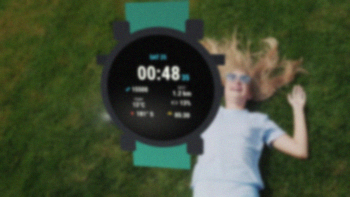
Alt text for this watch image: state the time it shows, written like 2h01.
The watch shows 0h48
